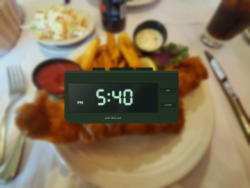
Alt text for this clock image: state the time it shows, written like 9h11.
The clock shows 5h40
